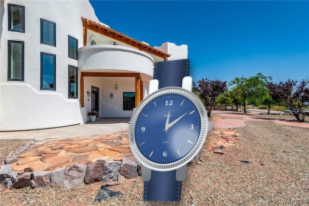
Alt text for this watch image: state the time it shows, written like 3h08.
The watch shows 12h09
